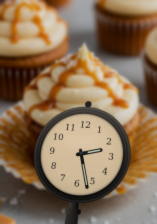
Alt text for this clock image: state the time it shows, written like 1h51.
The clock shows 2h27
